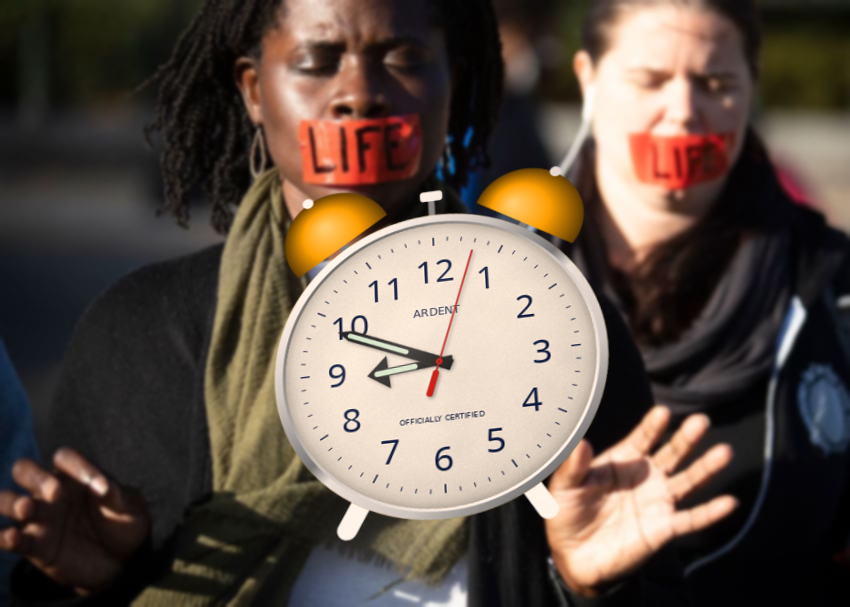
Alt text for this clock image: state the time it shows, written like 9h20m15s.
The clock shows 8h49m03s
